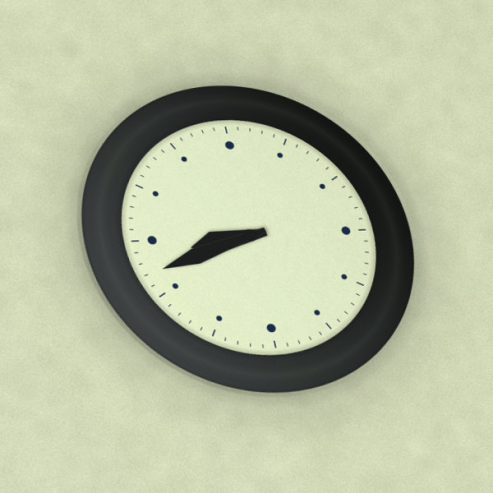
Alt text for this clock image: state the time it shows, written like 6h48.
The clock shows 8h42
